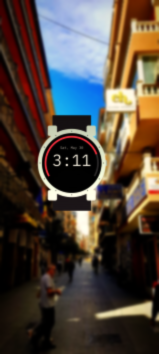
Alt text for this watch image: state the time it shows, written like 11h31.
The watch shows 3h11
